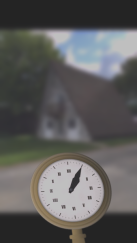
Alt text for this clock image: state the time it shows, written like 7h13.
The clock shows 1h05
